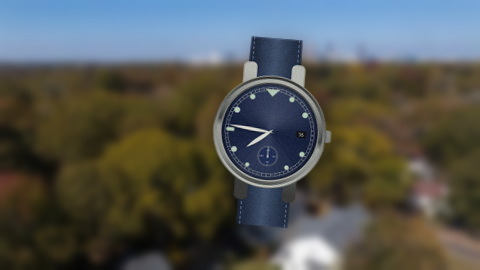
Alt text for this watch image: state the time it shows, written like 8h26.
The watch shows 7h46
